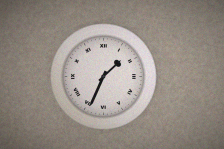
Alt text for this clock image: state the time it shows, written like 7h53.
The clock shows 1h34
